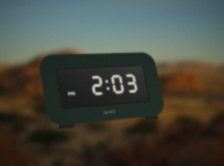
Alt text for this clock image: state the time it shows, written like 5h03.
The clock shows 2h03
